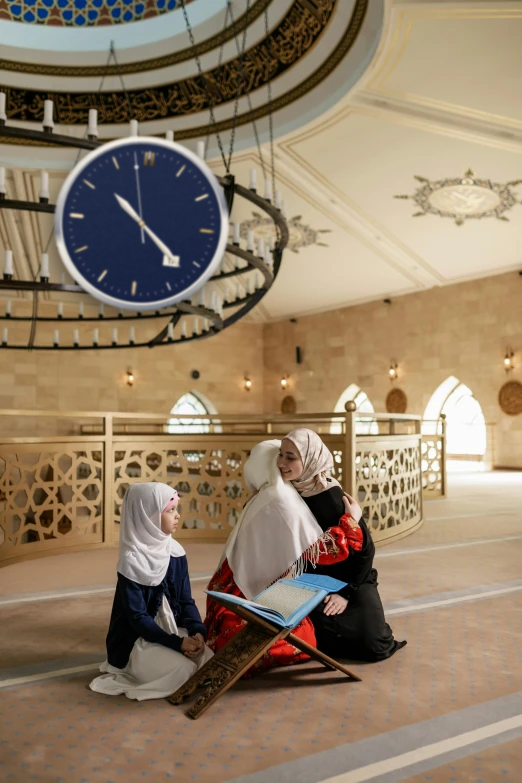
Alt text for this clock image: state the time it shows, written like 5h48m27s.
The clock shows 10h21m58s
